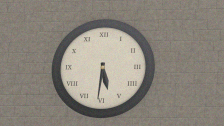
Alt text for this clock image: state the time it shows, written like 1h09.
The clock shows 5h31
